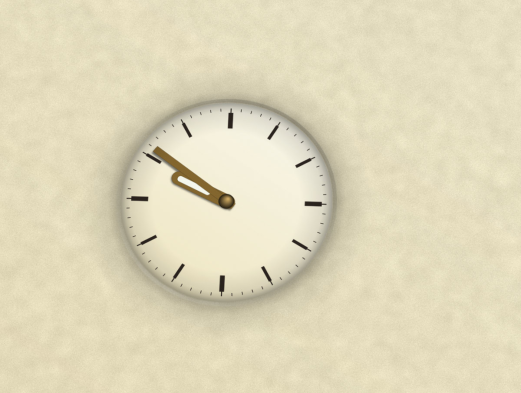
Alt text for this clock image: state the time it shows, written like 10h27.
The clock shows 9h51
